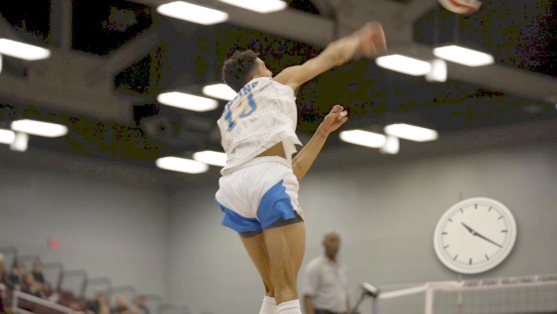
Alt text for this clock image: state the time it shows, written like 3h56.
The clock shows 10h20
